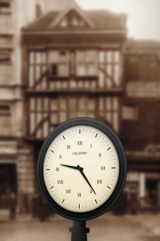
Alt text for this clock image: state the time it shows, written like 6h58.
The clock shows 9h24
